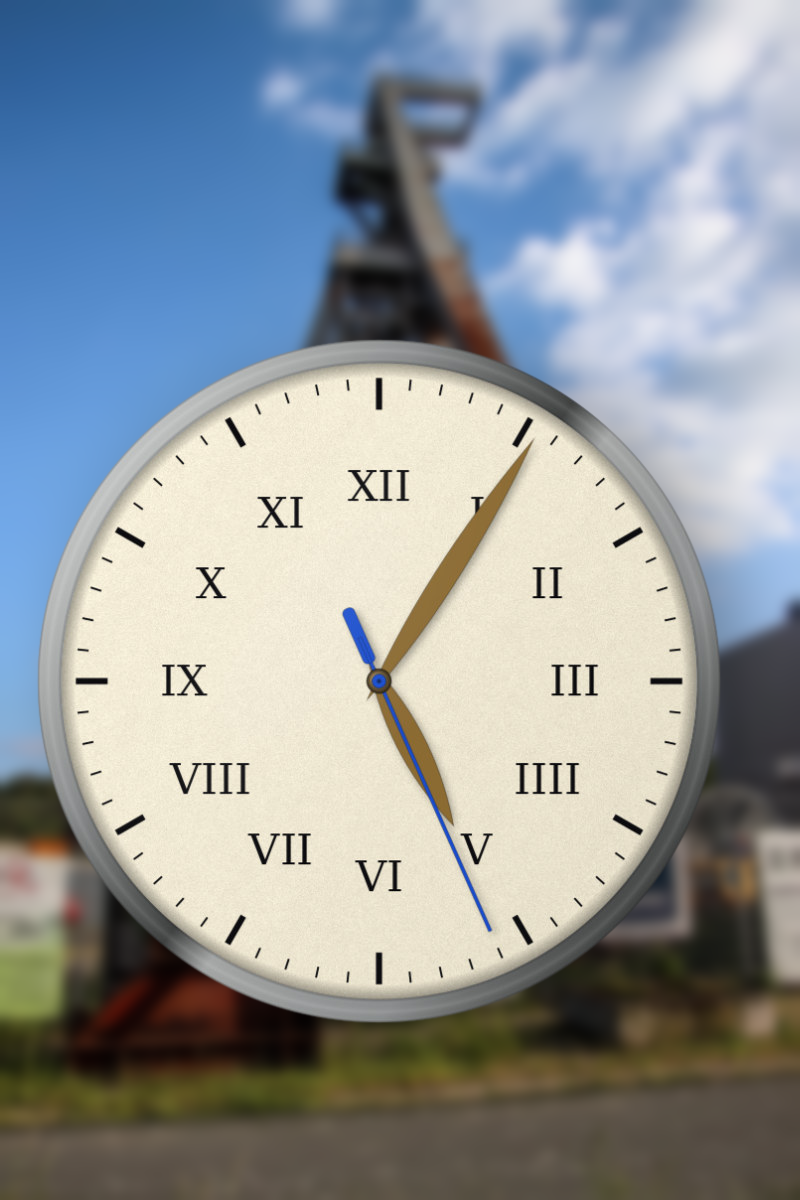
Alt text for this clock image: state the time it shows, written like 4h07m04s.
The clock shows 5h05m26s
